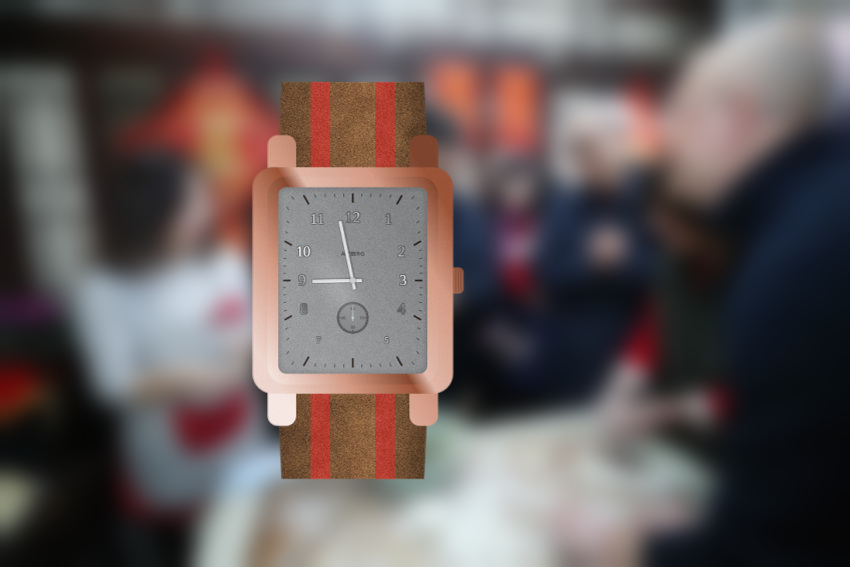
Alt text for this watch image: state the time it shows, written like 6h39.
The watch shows 8h58
